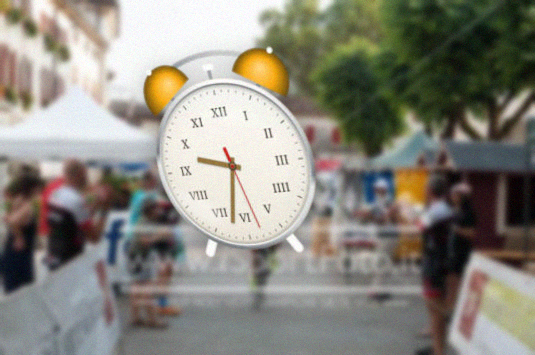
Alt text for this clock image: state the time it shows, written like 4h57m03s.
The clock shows 9h32m28s
